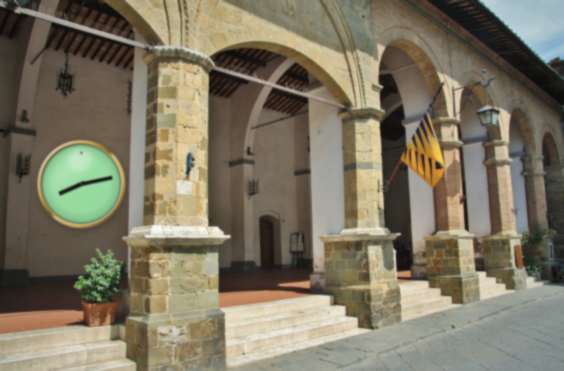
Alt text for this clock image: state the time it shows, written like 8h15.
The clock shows 8h13
